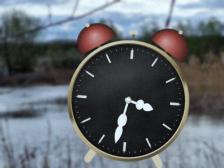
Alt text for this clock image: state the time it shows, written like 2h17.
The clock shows 3h32
